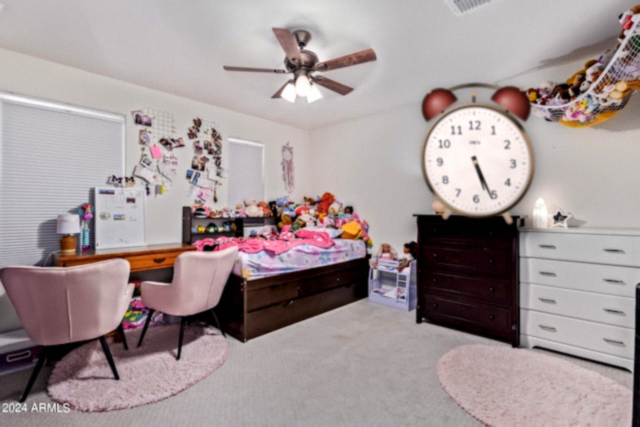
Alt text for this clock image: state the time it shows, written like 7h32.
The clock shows 5h26
